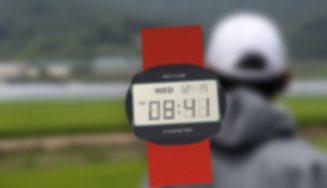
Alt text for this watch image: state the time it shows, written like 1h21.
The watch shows 8h41
